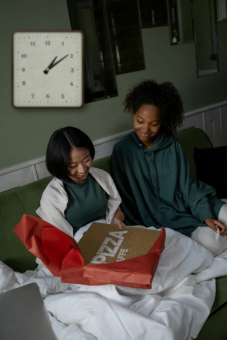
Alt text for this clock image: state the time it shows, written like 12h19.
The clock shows 1h09
